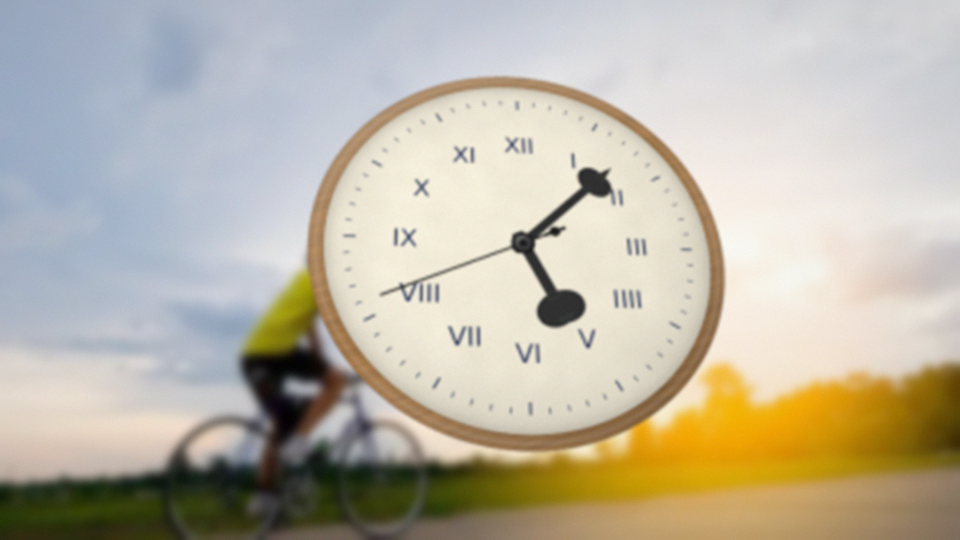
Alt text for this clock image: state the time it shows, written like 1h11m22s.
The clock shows 5h07m41s
